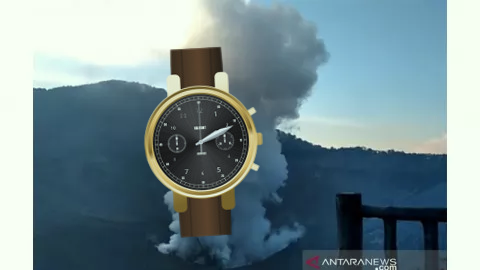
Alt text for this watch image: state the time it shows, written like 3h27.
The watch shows 2h11
